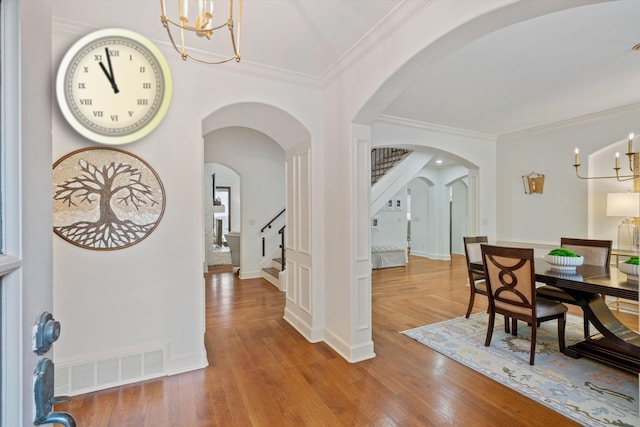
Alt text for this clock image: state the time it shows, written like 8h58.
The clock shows 10h58
